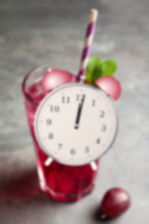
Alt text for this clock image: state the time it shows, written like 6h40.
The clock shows 12h01
